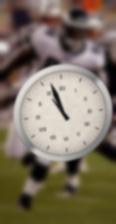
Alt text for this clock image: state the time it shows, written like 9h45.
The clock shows 10h57
